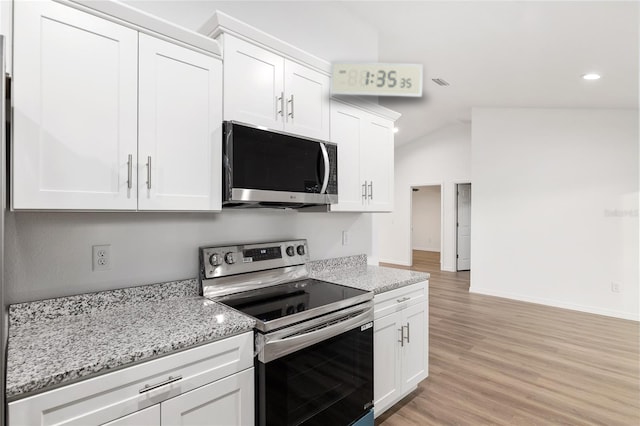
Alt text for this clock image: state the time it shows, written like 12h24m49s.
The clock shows 1h35m35s
